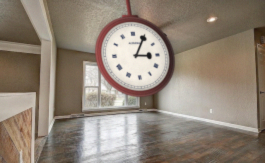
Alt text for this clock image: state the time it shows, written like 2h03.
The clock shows 3h05
